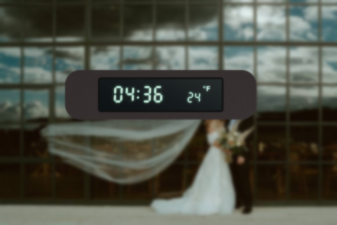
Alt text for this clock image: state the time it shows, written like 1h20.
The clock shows 4h36
